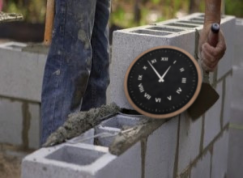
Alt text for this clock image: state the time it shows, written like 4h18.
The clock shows 12h53
